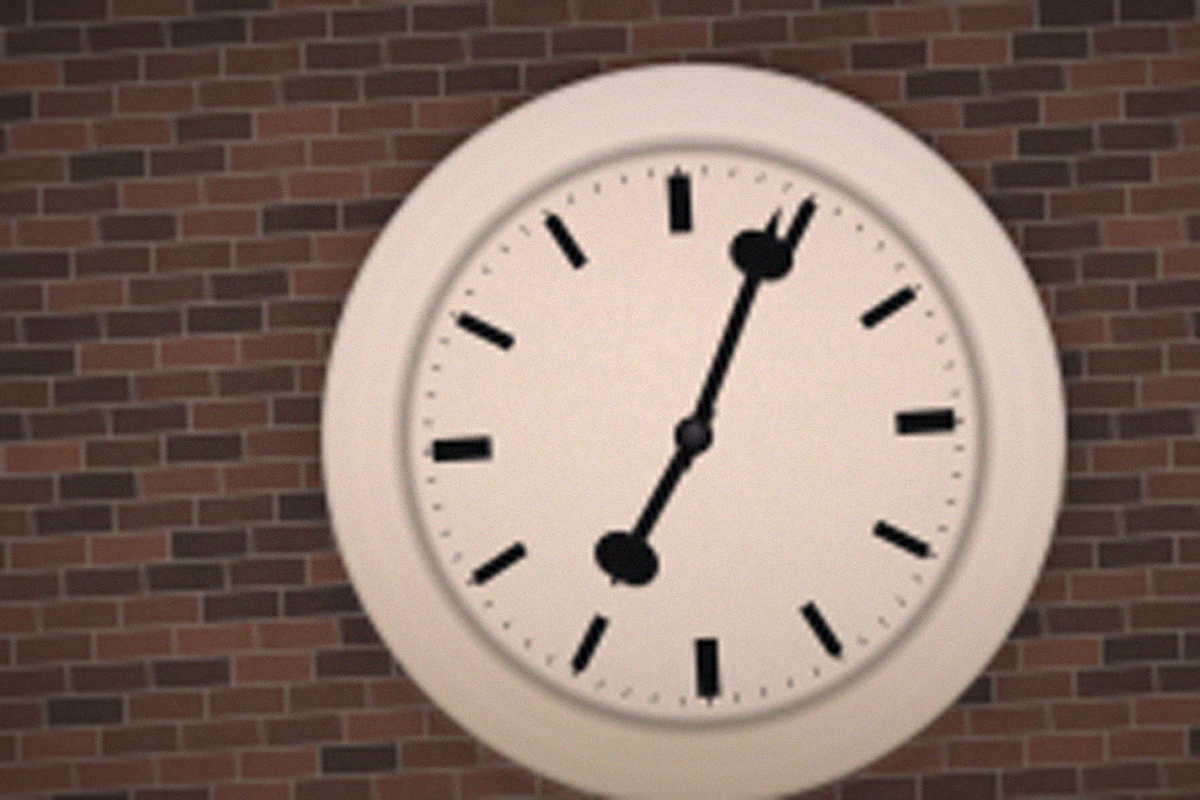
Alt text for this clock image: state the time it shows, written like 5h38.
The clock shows 7h04
